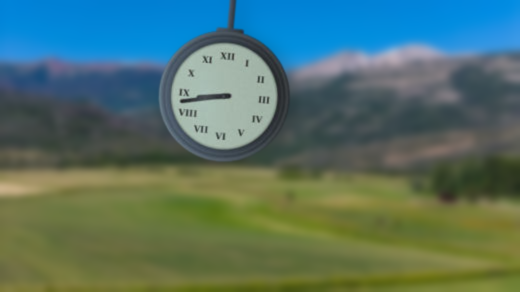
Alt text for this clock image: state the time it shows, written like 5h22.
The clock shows 8h43
